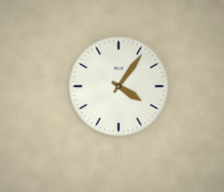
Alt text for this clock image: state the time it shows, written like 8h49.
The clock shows 4h06
